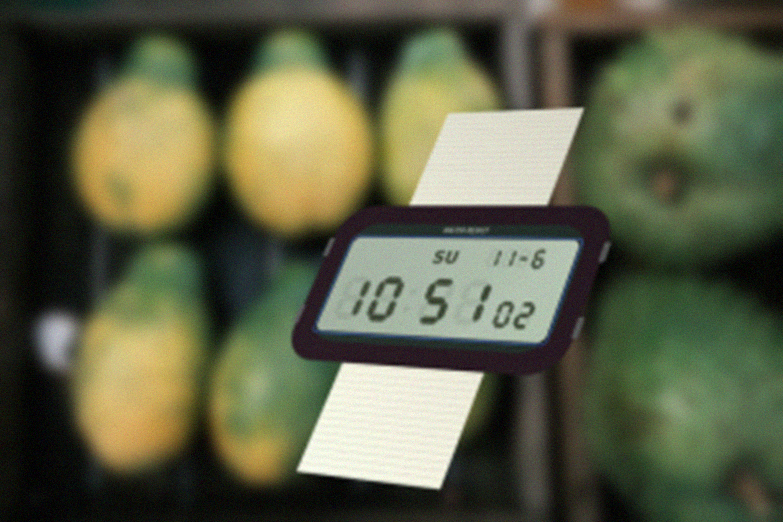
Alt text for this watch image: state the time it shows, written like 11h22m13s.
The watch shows 10h51m02s
